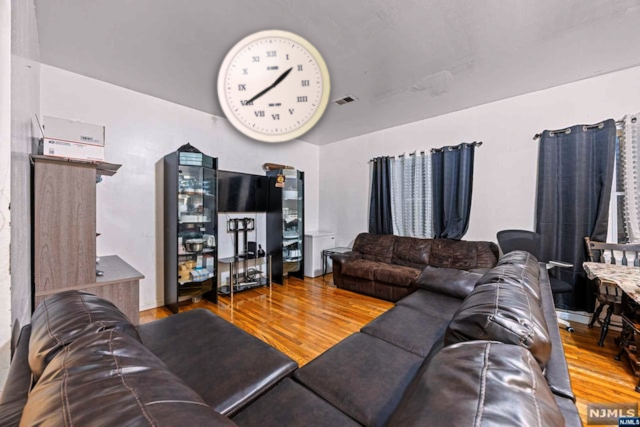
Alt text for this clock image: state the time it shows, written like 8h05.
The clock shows 1h40
